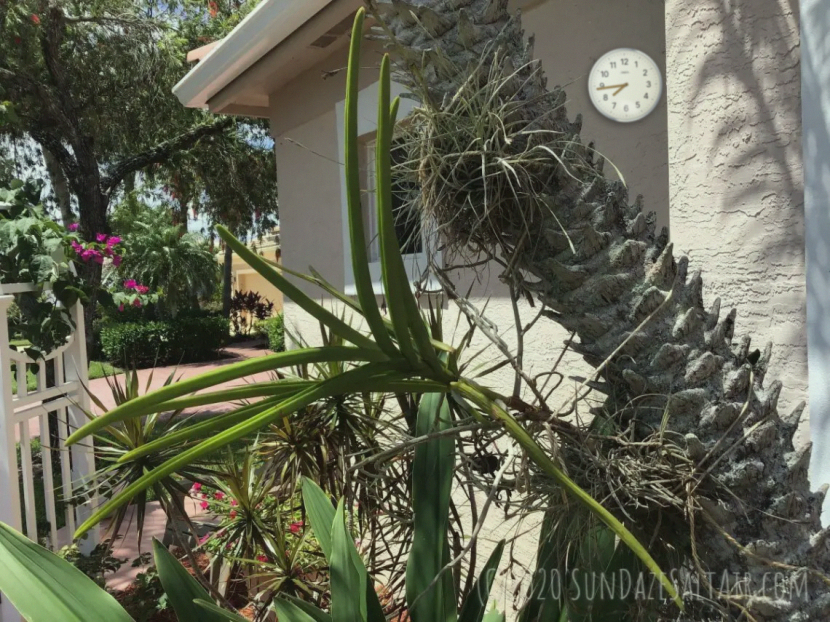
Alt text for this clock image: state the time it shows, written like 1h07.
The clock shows 7h44
